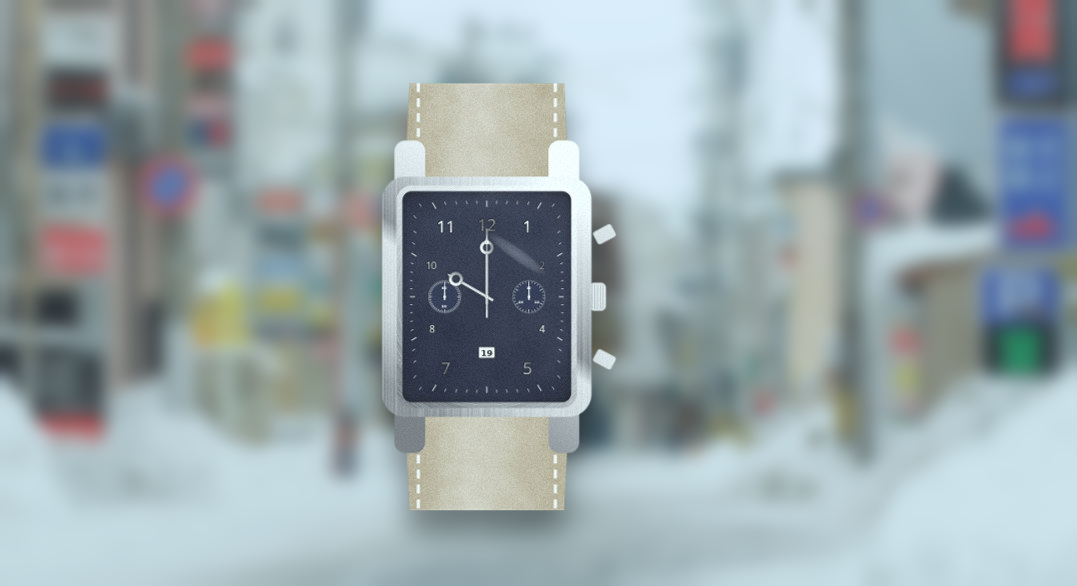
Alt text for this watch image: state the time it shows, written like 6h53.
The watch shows 10h00
